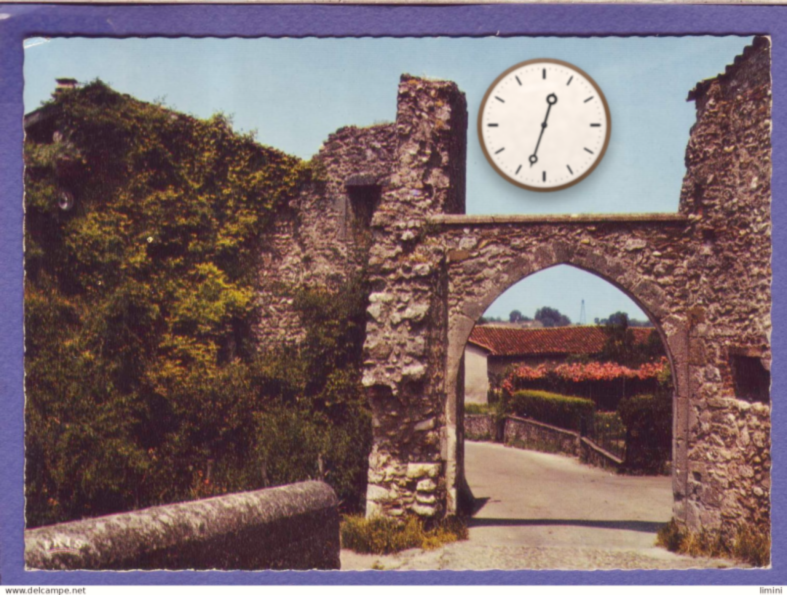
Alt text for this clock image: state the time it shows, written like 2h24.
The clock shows 12h33
